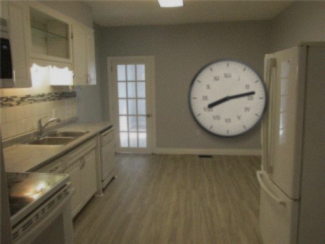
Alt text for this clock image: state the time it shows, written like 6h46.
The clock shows 8h13
